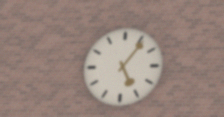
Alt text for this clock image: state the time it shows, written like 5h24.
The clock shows 5h06
